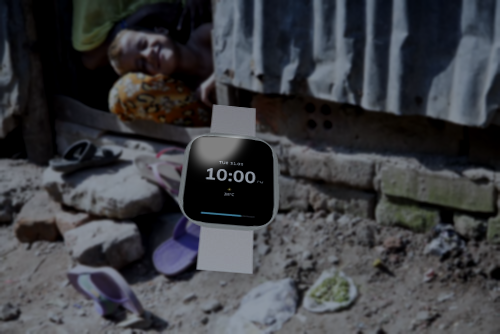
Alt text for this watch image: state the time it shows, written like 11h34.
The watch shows 10h00
